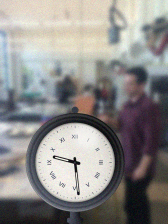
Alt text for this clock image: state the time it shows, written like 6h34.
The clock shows 9h29
